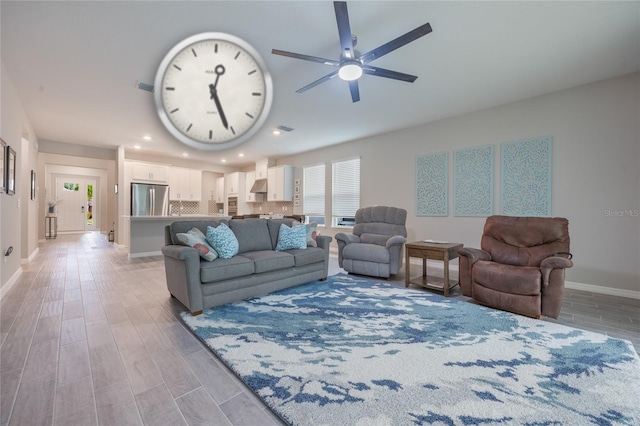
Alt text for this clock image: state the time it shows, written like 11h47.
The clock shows 12h26
